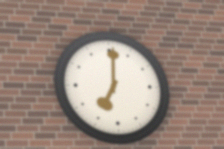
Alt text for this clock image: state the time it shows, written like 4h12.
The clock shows 7h01
